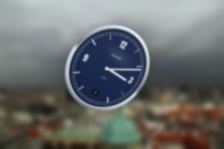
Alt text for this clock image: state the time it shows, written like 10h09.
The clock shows 3h11
